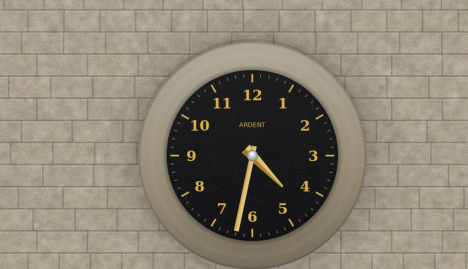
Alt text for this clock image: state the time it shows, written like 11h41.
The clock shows 4h32
